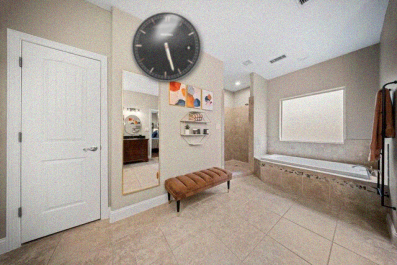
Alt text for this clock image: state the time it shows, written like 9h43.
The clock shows 5h27
